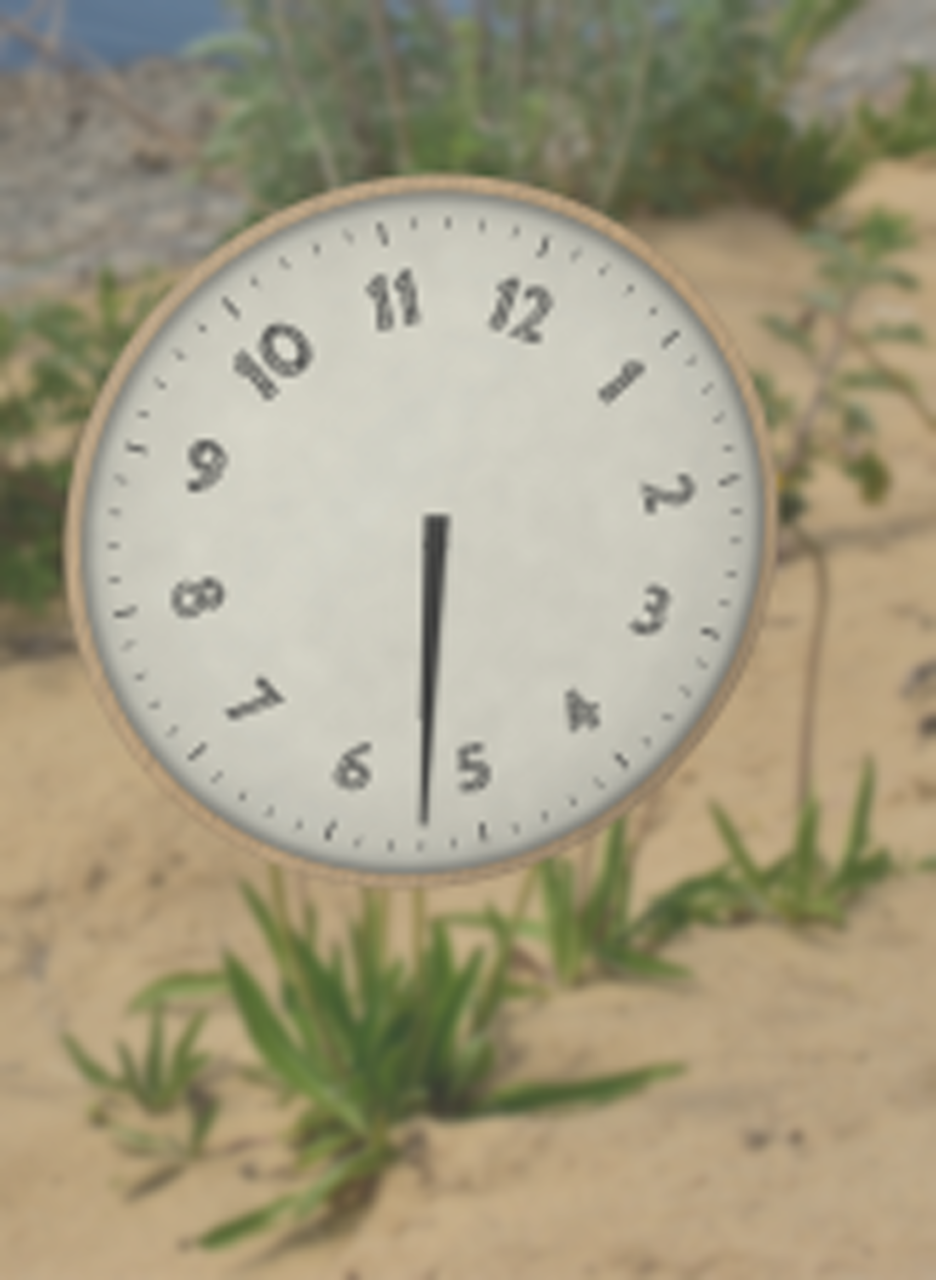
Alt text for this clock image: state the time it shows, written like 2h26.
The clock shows 5h27
